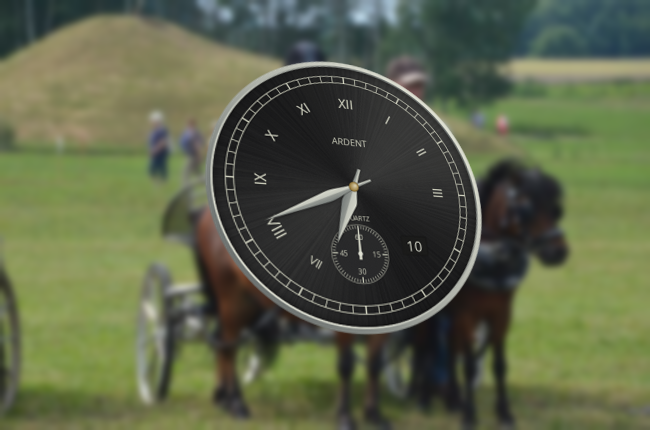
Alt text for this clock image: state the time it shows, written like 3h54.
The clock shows 6h41
